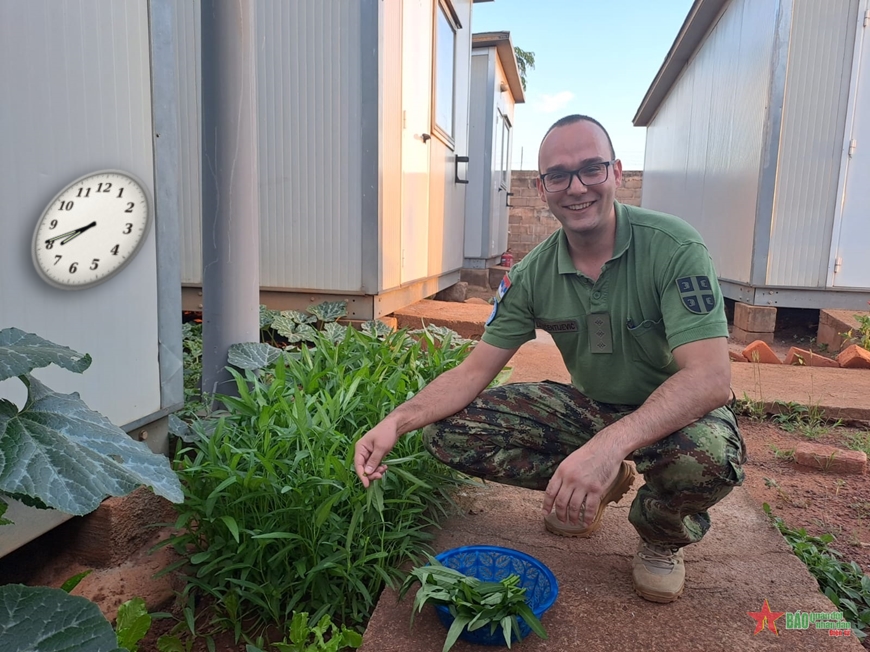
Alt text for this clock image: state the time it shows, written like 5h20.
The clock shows 7h41
